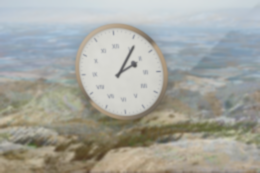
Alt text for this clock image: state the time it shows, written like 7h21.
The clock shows 2h06
